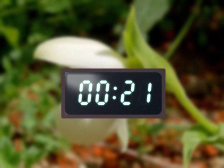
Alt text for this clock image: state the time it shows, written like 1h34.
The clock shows 0h21
